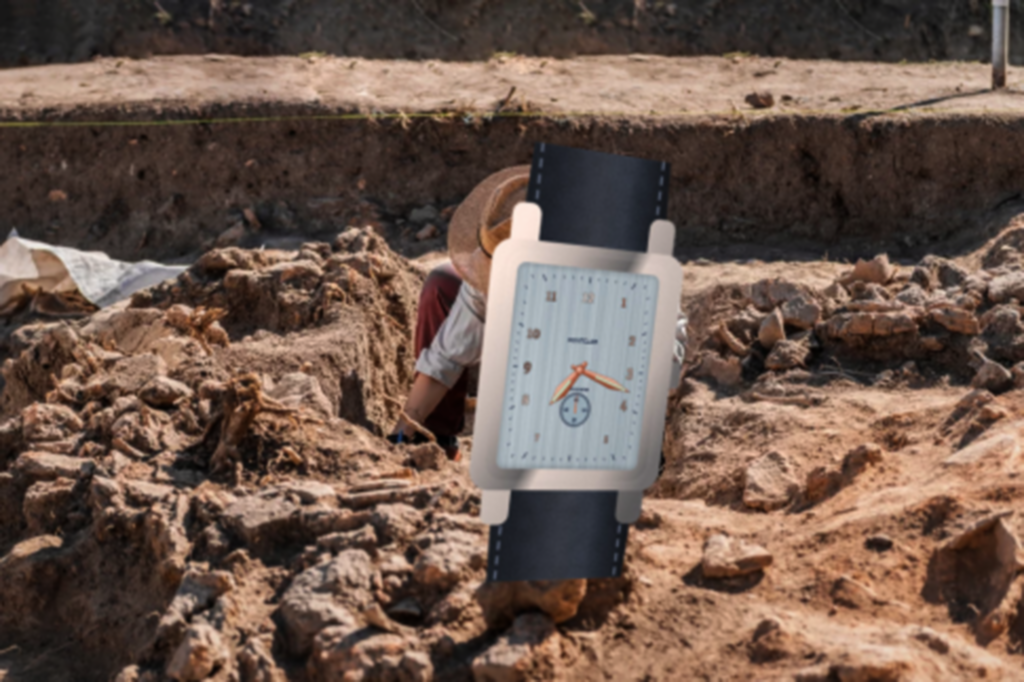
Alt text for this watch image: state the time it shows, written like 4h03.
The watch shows 7h18
